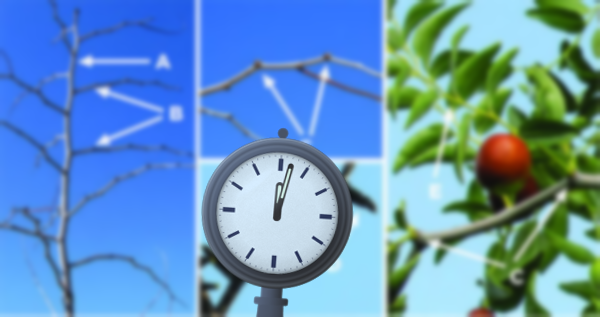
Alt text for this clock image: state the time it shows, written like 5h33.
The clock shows 12h02
